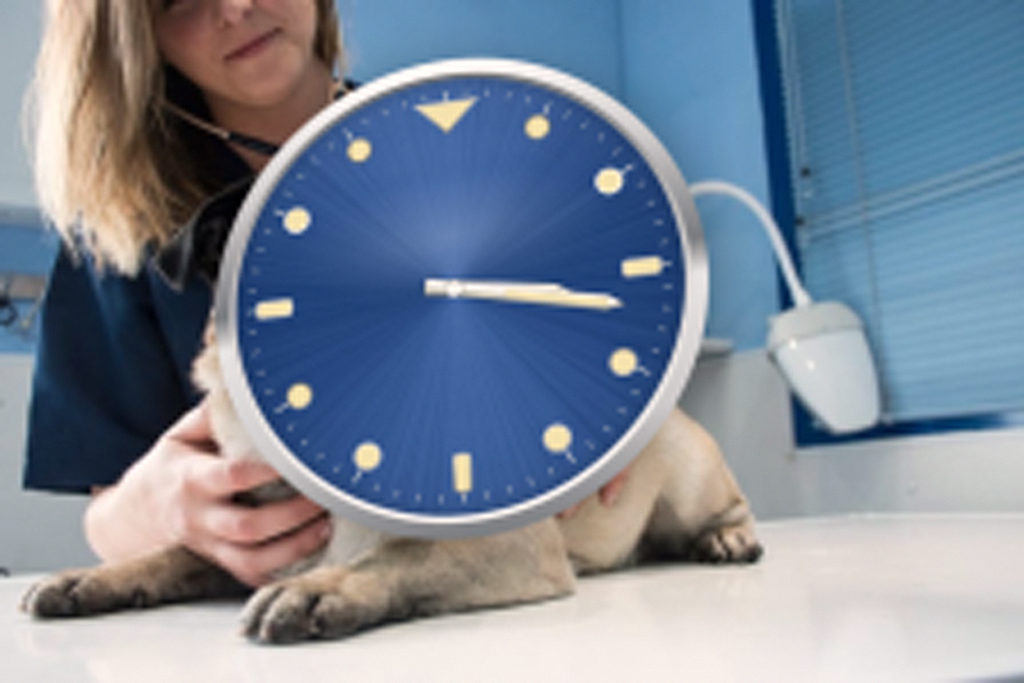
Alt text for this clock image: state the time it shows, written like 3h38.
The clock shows 3h17
